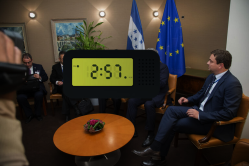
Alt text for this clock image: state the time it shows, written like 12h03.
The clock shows 2h57
